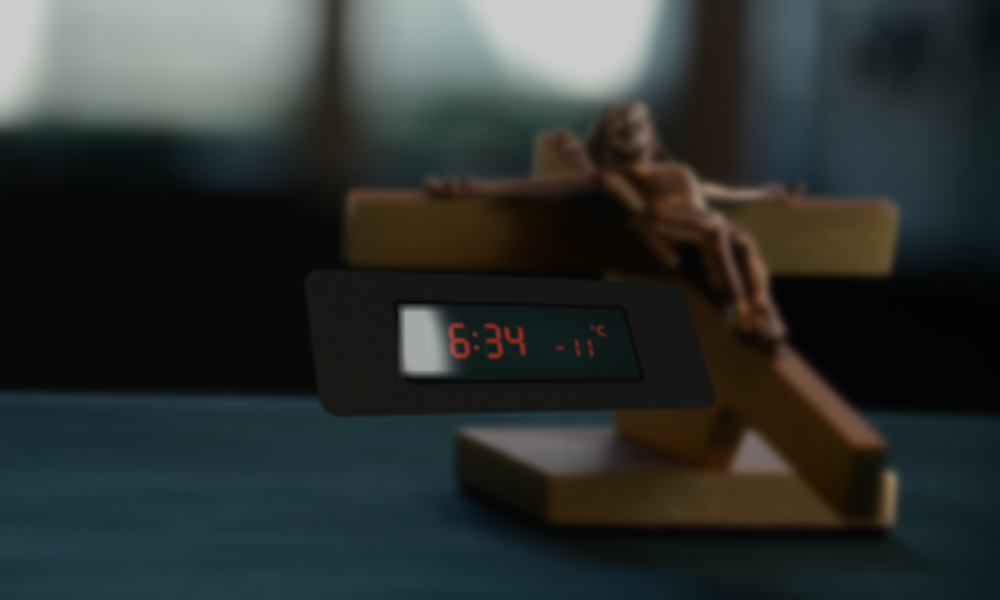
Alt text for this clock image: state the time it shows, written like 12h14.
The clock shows 6h34
